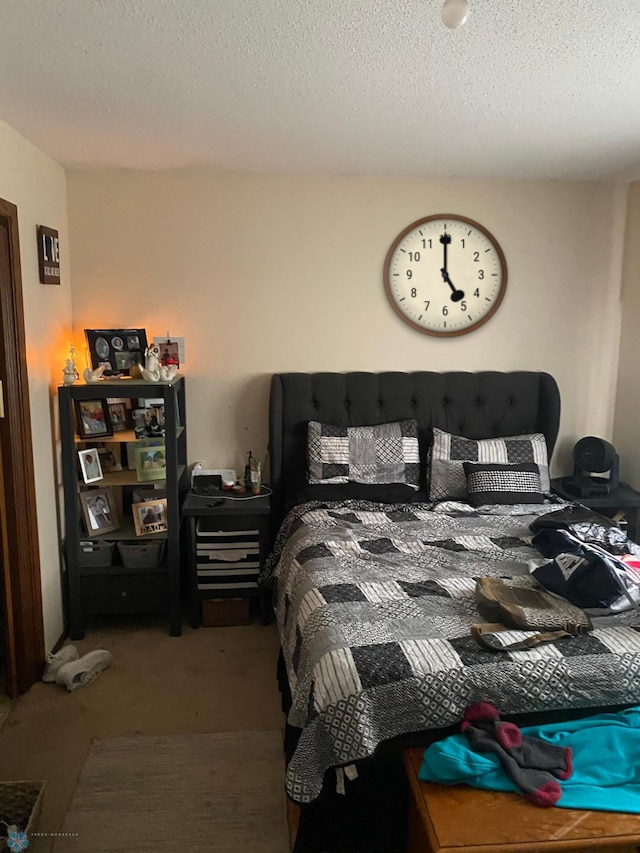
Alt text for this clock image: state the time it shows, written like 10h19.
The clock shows 5h00
